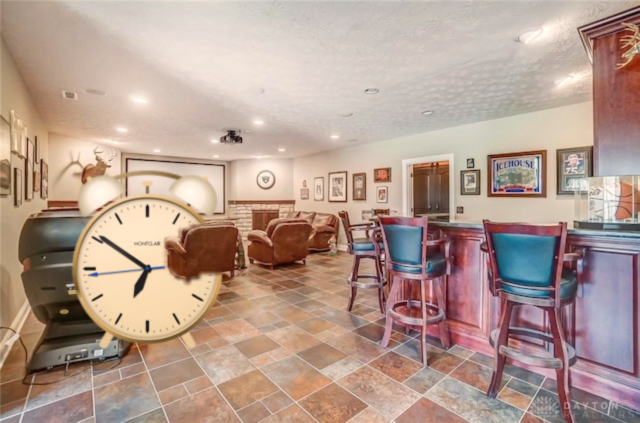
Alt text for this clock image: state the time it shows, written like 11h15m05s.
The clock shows 6h50m44s
